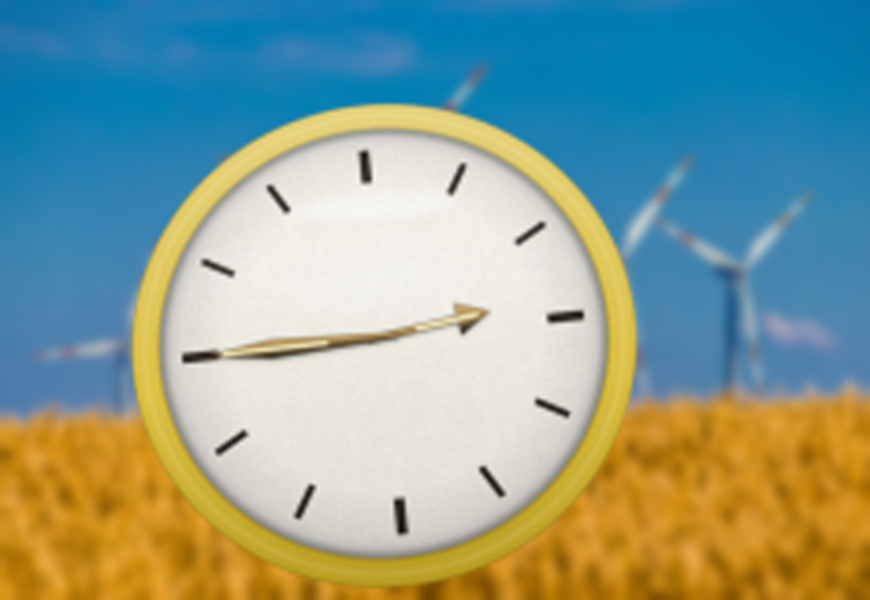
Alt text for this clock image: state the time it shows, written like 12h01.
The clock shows 2h45
